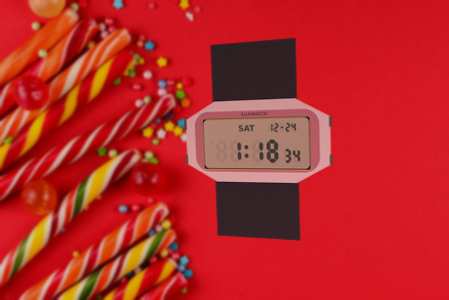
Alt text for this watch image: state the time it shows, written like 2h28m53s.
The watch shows 1h18m34s
